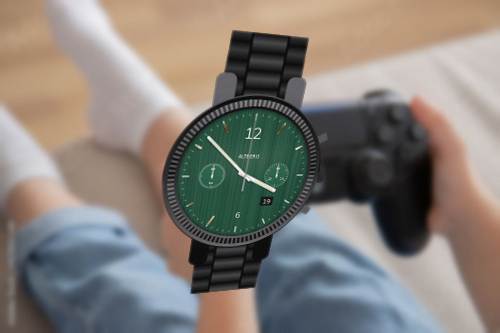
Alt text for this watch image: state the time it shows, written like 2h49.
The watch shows 3h52
